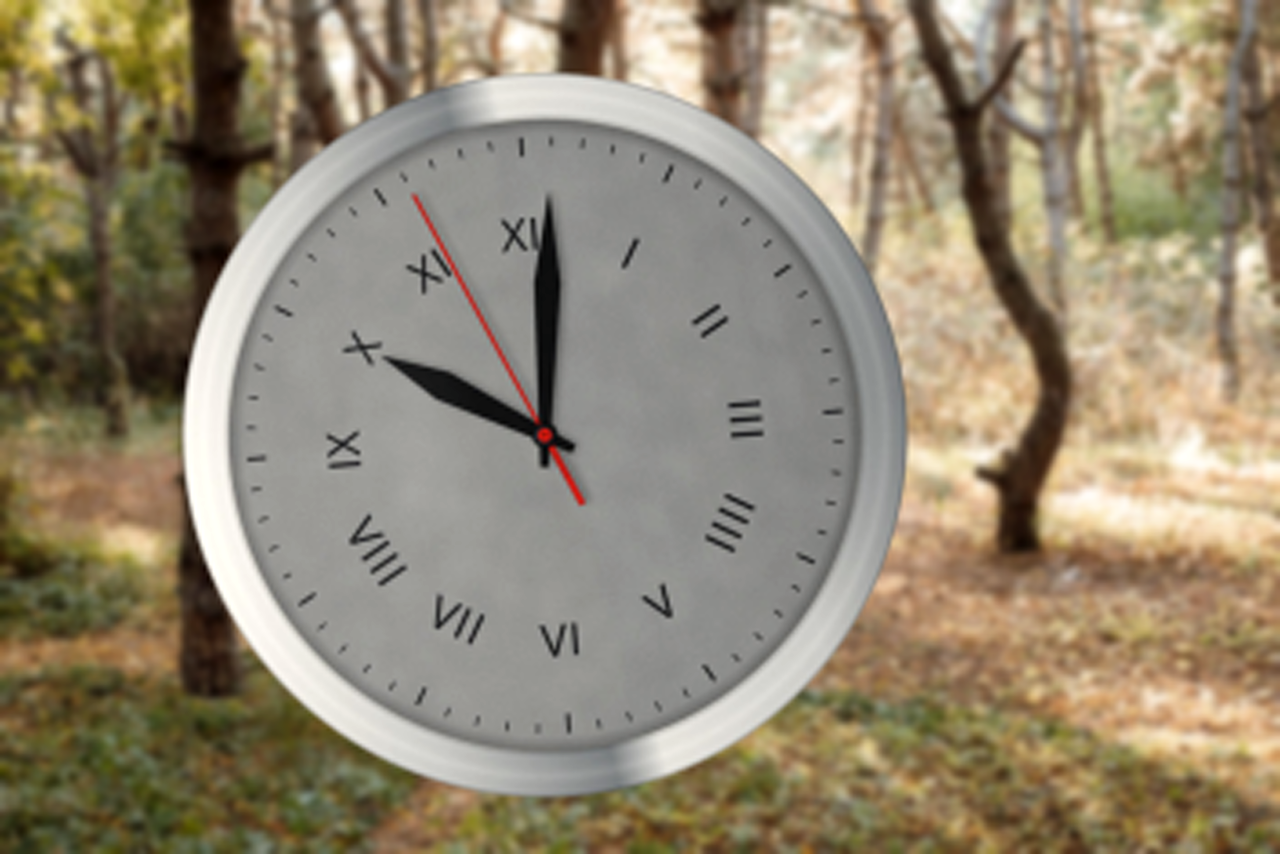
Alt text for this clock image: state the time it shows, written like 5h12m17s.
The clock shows 10h00m56s
